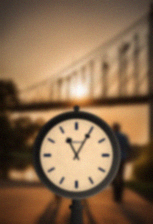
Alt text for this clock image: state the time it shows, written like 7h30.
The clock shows 11h05
